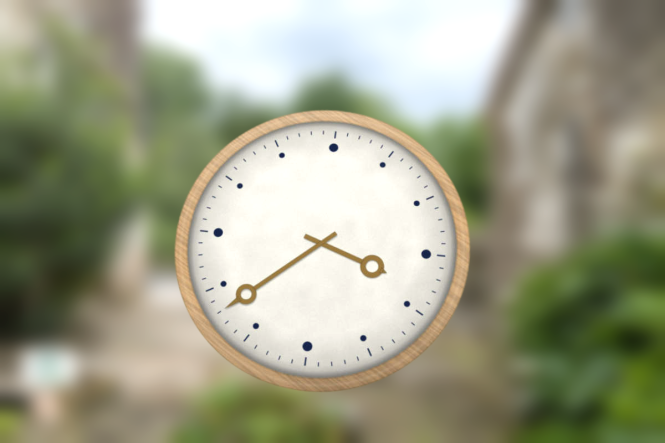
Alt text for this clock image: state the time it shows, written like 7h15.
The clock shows 3h38
